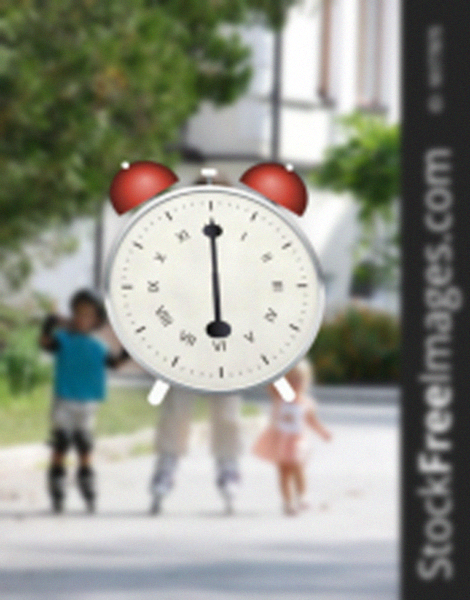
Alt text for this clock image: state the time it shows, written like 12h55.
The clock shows 6h00
